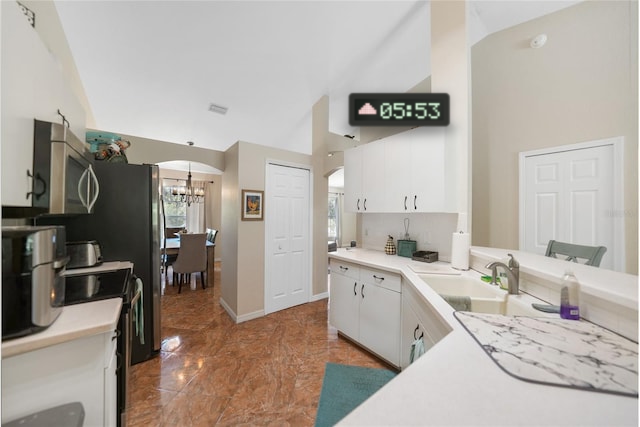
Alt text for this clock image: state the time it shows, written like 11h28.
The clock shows 5h53
